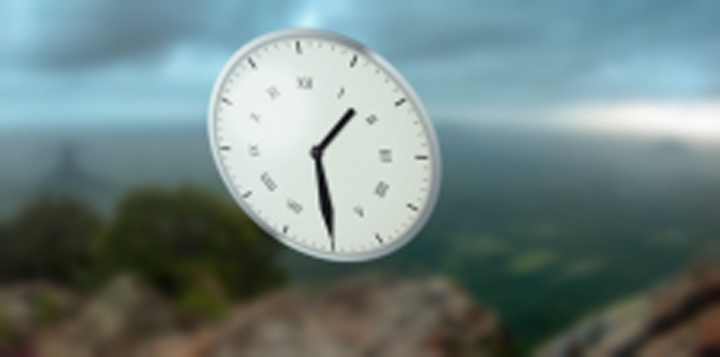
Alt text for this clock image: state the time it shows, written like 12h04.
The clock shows 1h30
